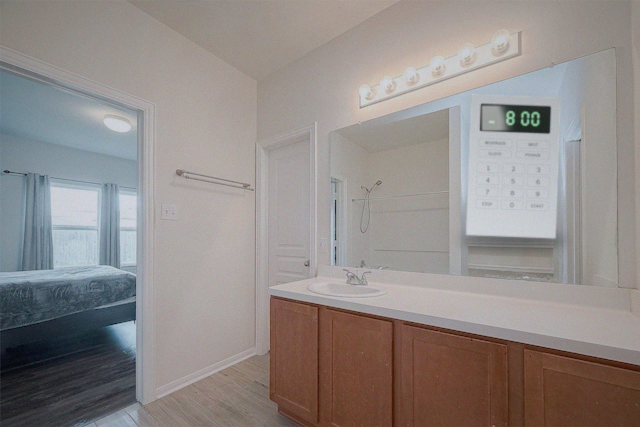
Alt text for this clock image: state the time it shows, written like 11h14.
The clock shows 8h00
